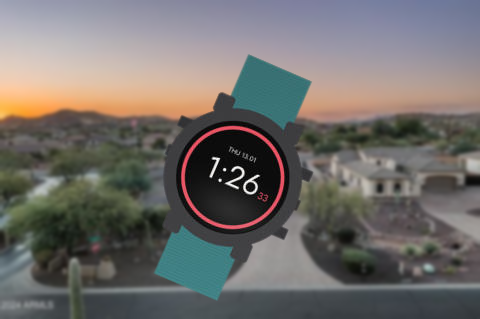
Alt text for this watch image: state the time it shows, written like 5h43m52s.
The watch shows 1h26m33s
